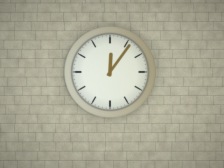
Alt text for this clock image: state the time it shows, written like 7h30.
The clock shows 12h06
